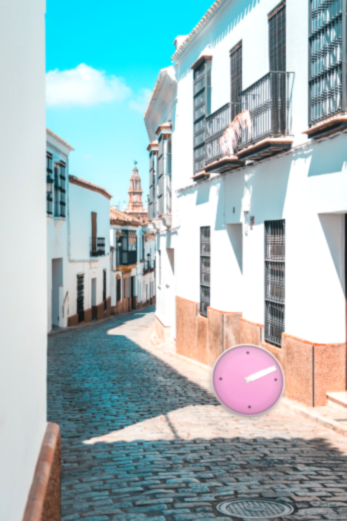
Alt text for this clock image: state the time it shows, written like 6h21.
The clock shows 2h11
